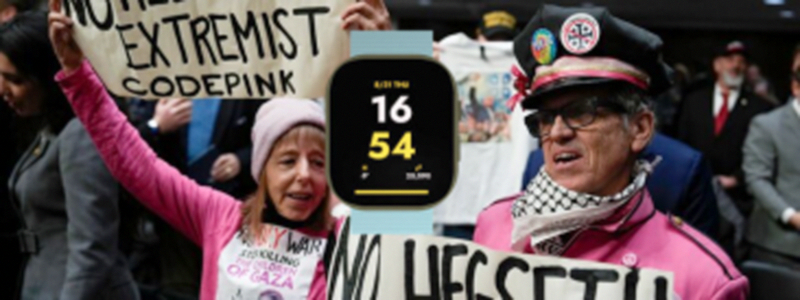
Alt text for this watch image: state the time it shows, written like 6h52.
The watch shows 16h54
